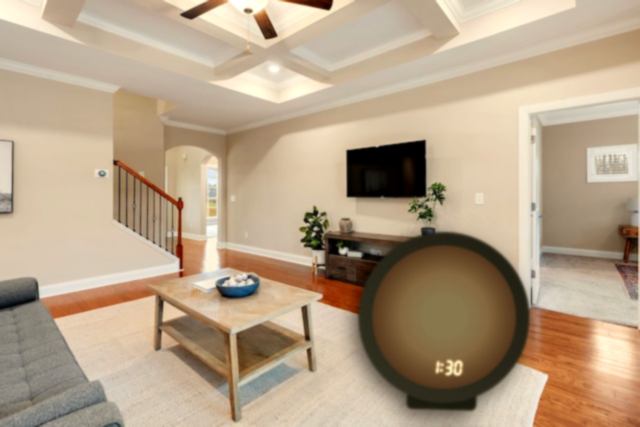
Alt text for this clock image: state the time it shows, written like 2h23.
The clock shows 1h30
